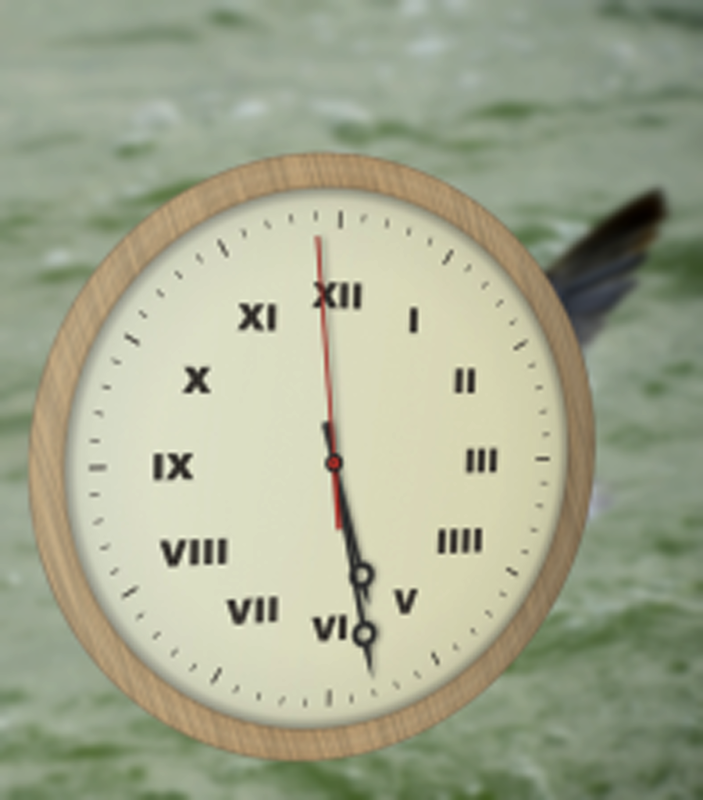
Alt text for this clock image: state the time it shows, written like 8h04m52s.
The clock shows 5h27m59s
